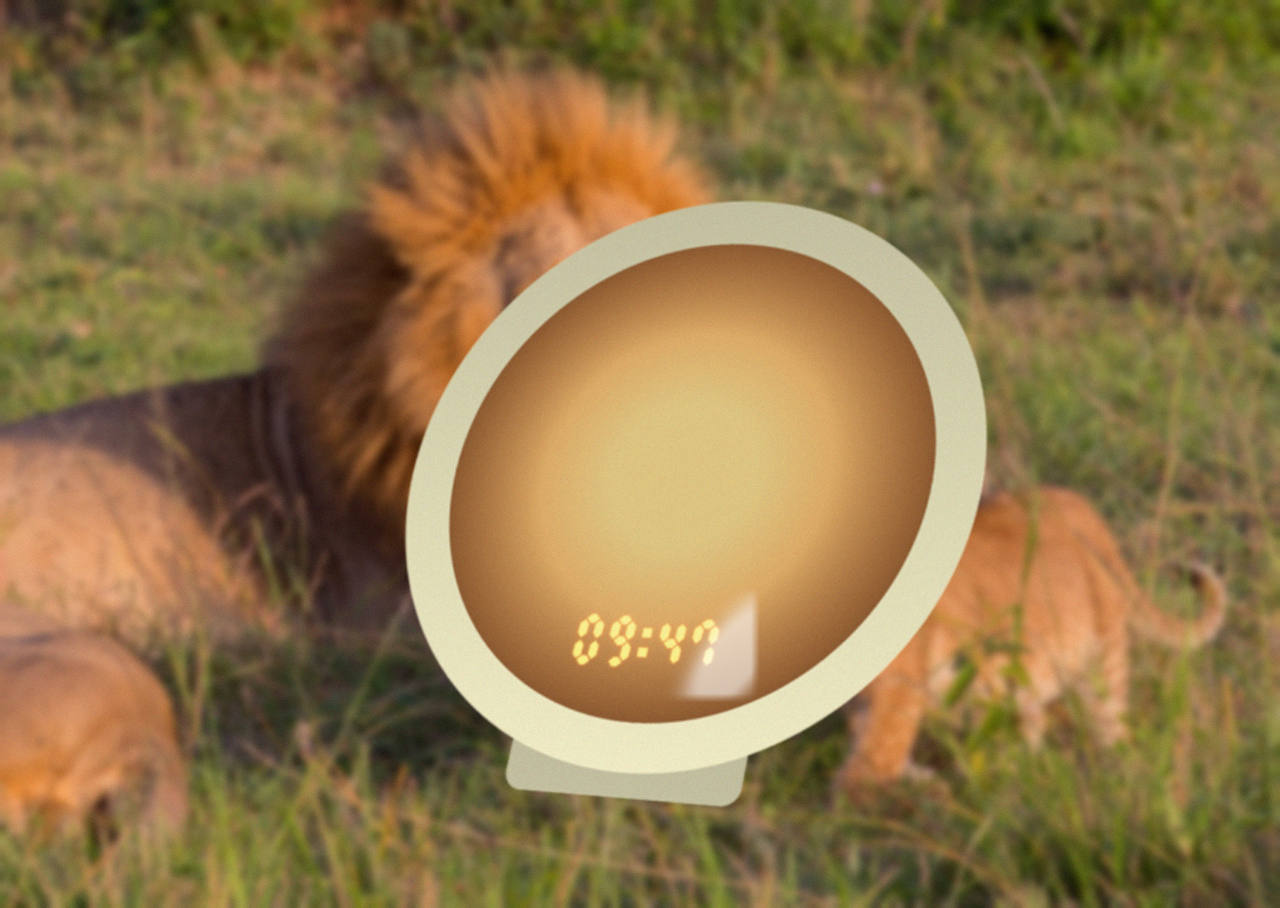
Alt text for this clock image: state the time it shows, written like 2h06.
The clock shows 9h47
